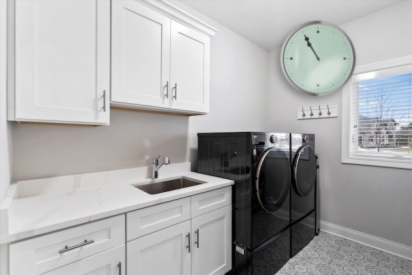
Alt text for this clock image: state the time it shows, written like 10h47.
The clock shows 10h55
